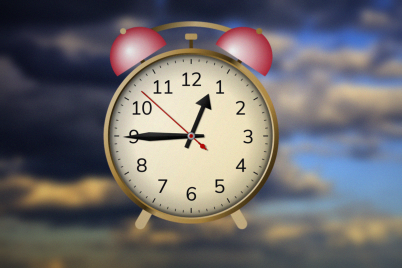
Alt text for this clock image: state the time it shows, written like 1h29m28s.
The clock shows 12h44m52s
